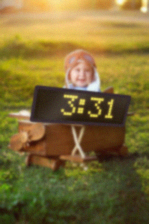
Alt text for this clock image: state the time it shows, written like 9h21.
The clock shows 3h31
